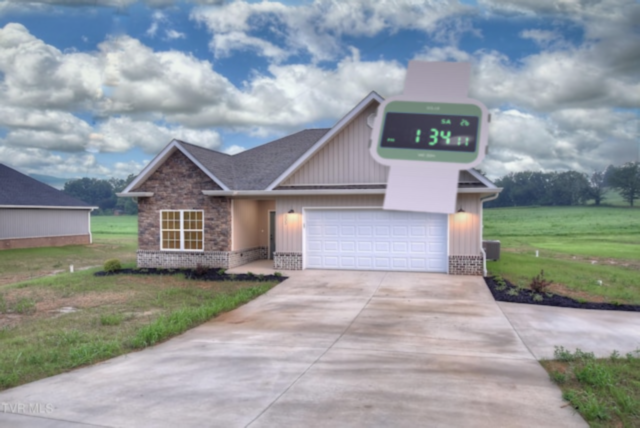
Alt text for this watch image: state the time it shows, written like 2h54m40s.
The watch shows 1h34m11s
